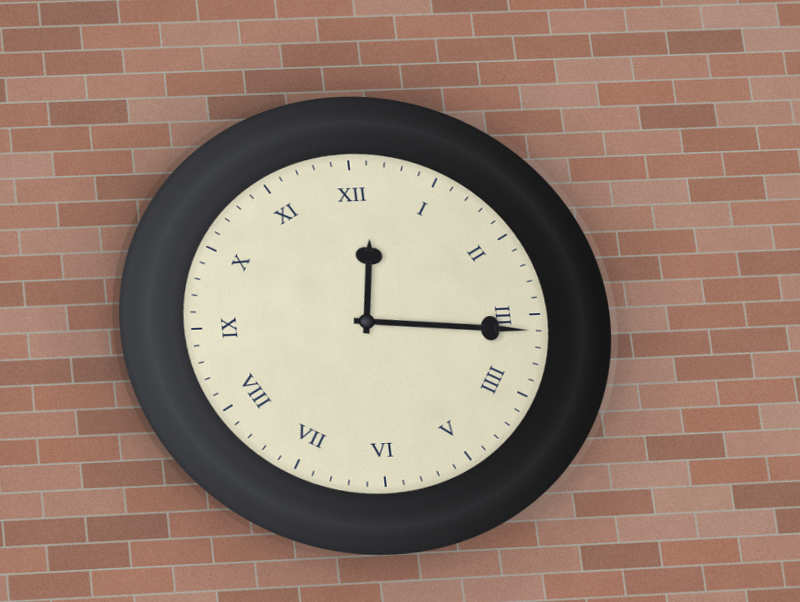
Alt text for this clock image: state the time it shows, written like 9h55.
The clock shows 12h16
